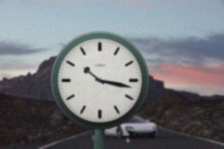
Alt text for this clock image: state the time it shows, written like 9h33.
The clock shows 10h17
